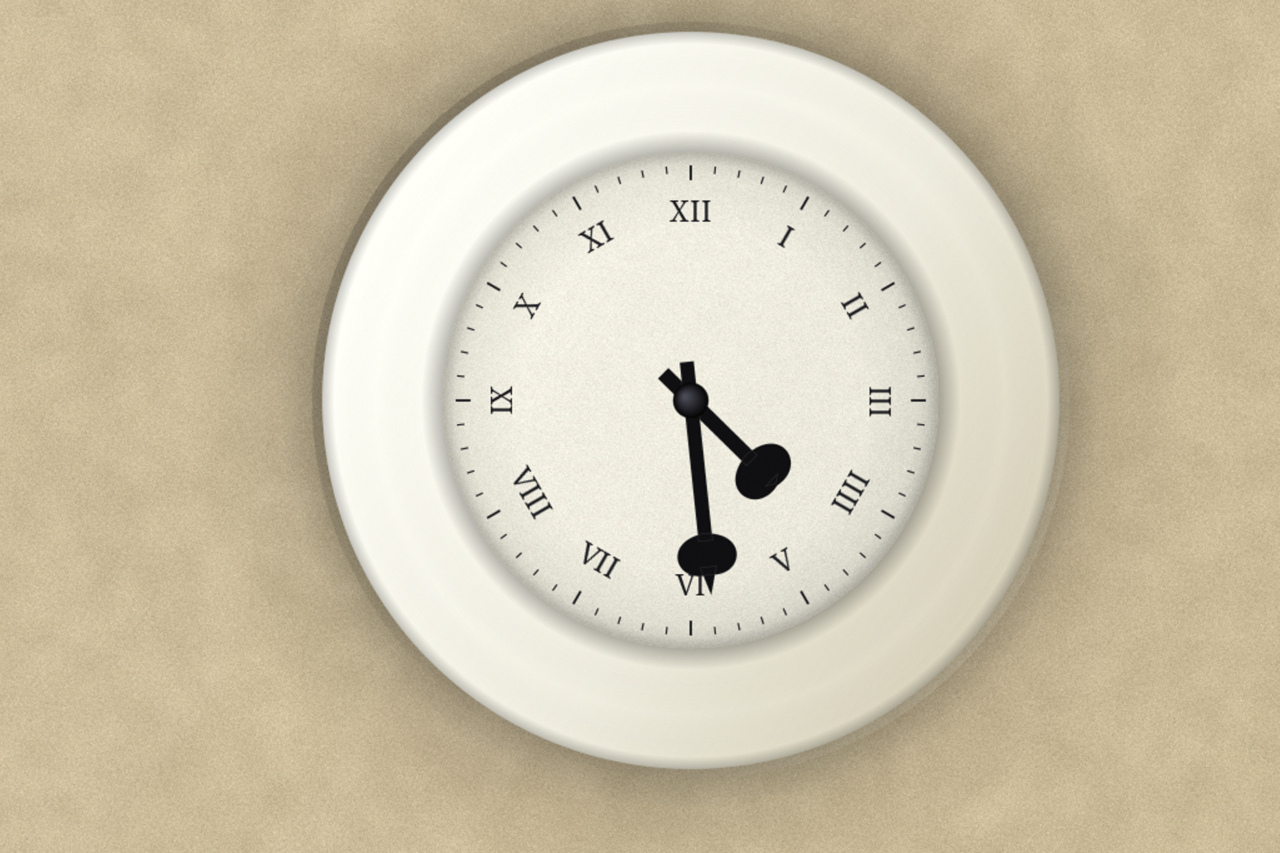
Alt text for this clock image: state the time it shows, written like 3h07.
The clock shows 4h29
